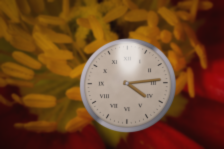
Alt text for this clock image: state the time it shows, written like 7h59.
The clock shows 4h14
